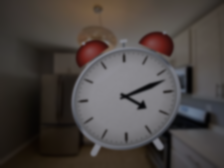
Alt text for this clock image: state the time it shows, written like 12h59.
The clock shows 4h12
